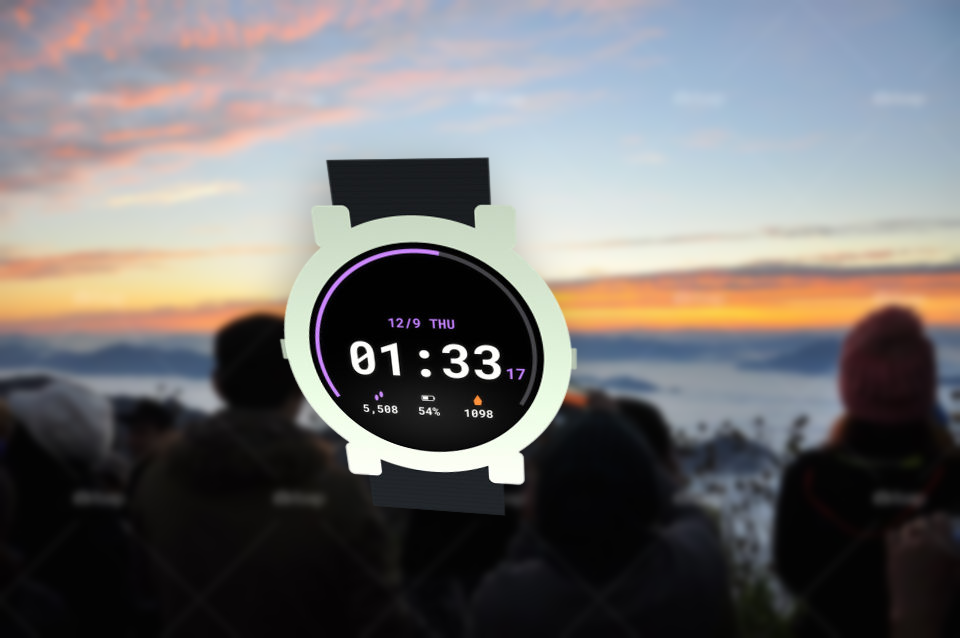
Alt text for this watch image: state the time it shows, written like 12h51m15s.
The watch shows 1h33m17s
